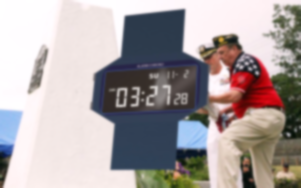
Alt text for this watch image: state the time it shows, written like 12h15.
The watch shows 3h27
